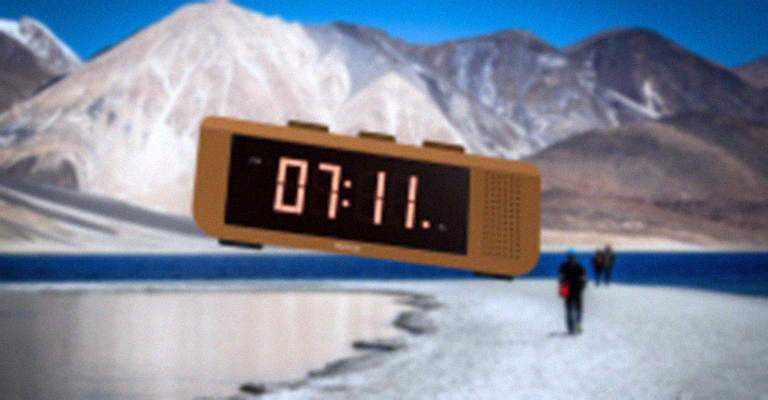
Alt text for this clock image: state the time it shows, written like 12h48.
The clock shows 7h11
